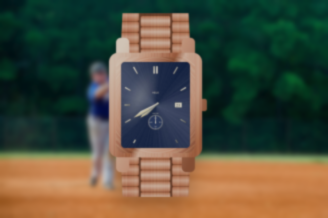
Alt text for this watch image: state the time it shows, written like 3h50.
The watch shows 7h40
